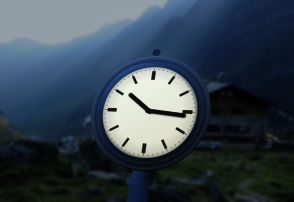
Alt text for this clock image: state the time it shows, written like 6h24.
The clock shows 10h16
